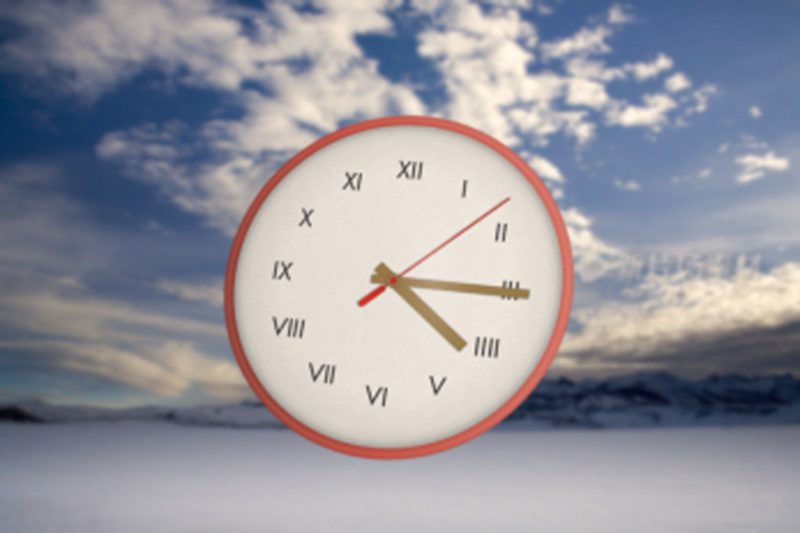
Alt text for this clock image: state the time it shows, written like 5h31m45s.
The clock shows 4h15m08s
